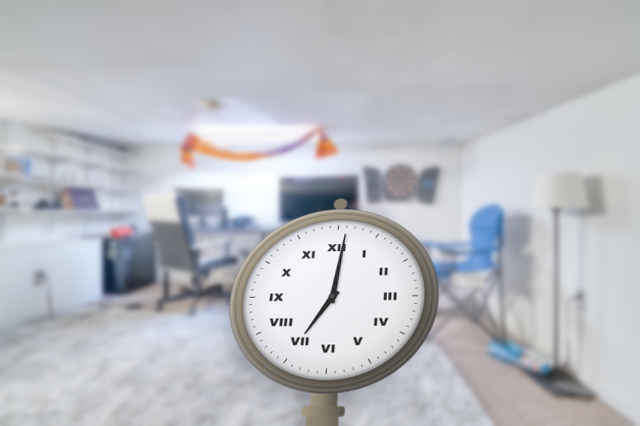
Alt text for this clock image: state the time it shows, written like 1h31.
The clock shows 7h01
